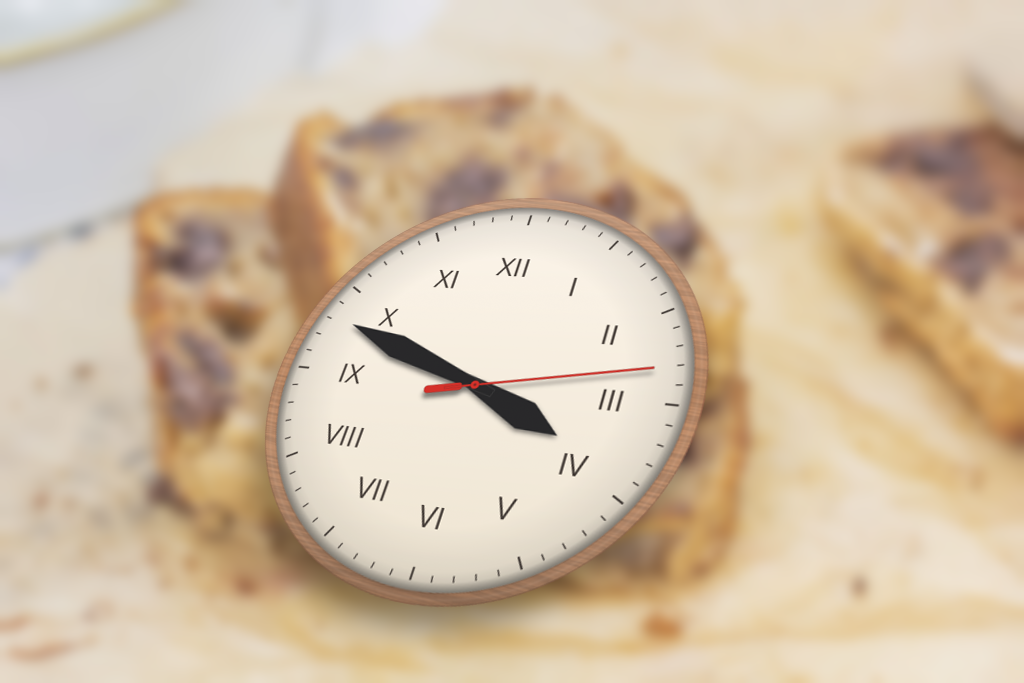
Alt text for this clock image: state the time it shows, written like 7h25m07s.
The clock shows 3h48m13s
